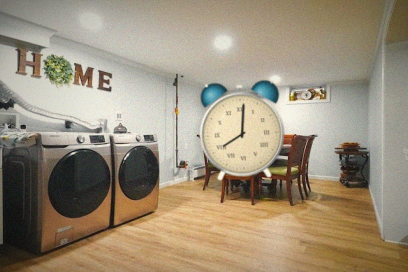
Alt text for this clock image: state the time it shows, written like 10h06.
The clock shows 8h01
